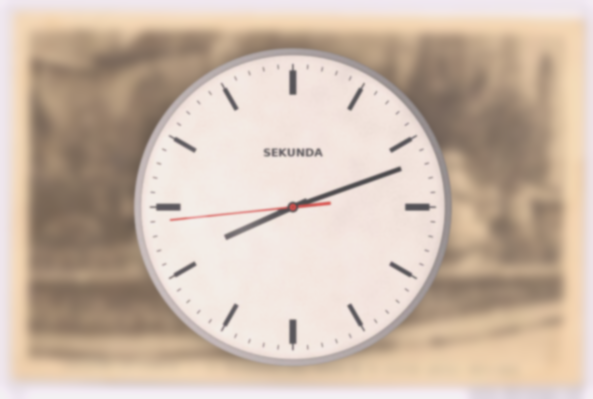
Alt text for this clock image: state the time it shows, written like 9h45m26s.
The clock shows 8h11m44s
